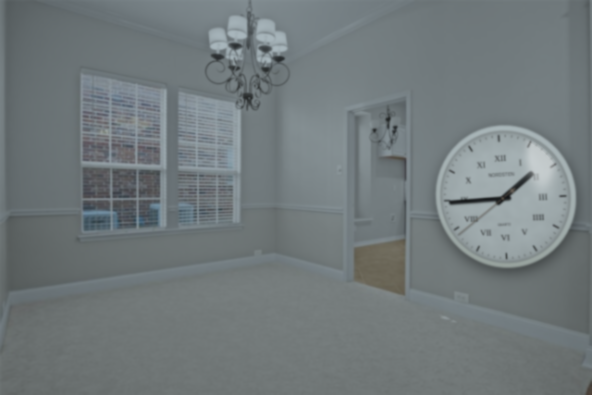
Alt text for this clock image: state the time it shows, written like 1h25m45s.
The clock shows 1h44m39s
